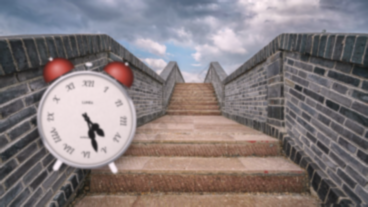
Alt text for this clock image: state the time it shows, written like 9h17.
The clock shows 4h27
